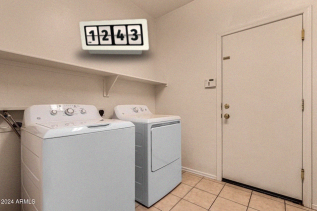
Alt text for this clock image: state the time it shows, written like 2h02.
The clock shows 12h43
